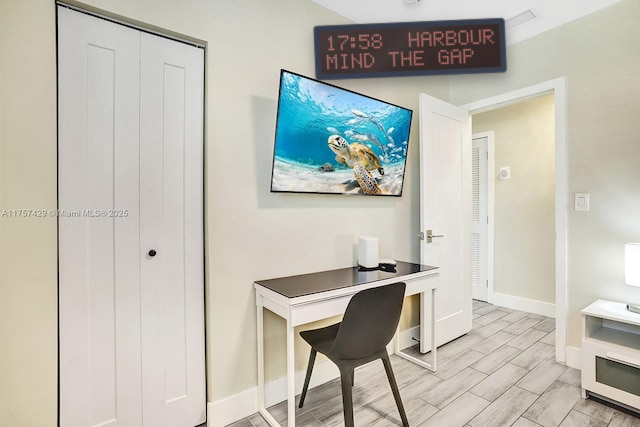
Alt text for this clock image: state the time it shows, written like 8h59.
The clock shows 17h58
